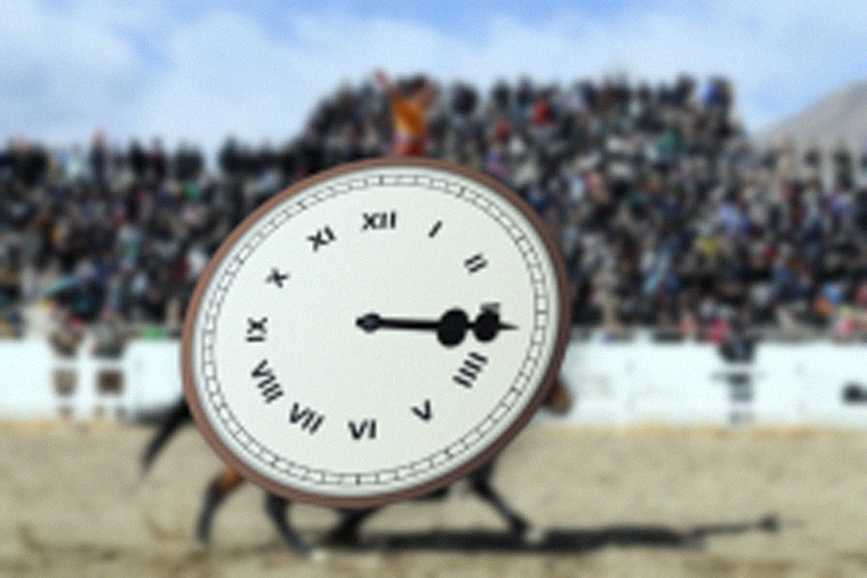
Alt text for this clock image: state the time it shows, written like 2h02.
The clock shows 3h16
